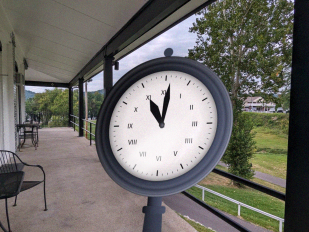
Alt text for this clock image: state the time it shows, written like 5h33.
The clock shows 11h01
